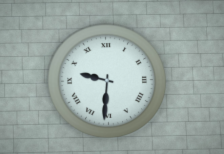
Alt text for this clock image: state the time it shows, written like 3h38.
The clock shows 9h31
